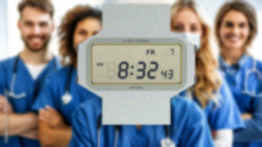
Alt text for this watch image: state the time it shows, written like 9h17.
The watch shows 8h32
